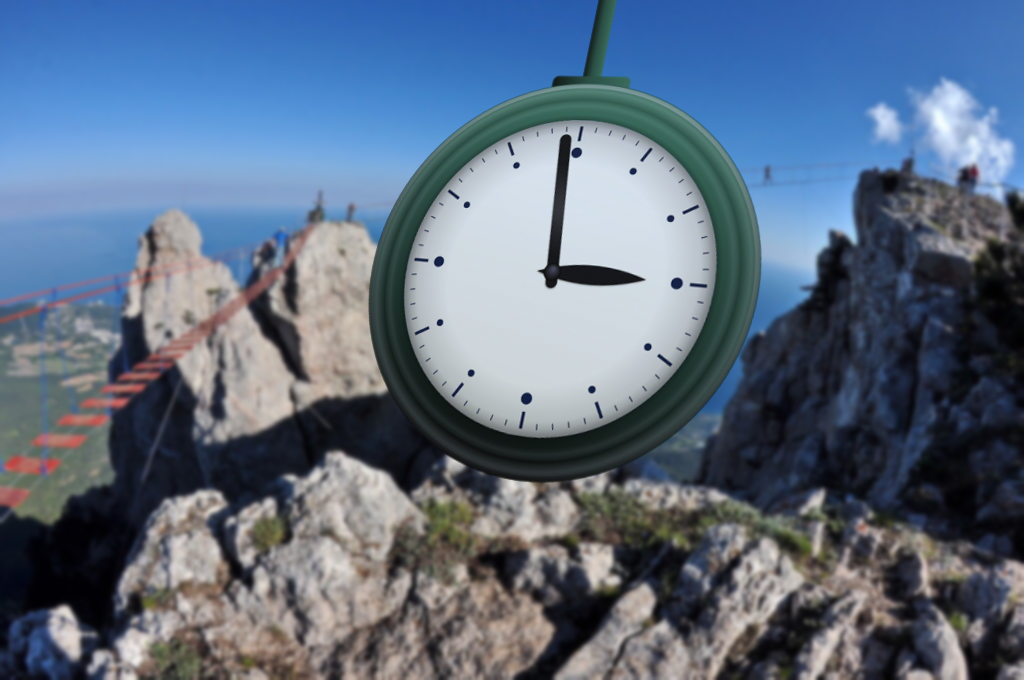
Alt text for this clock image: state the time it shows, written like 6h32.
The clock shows 2h59
